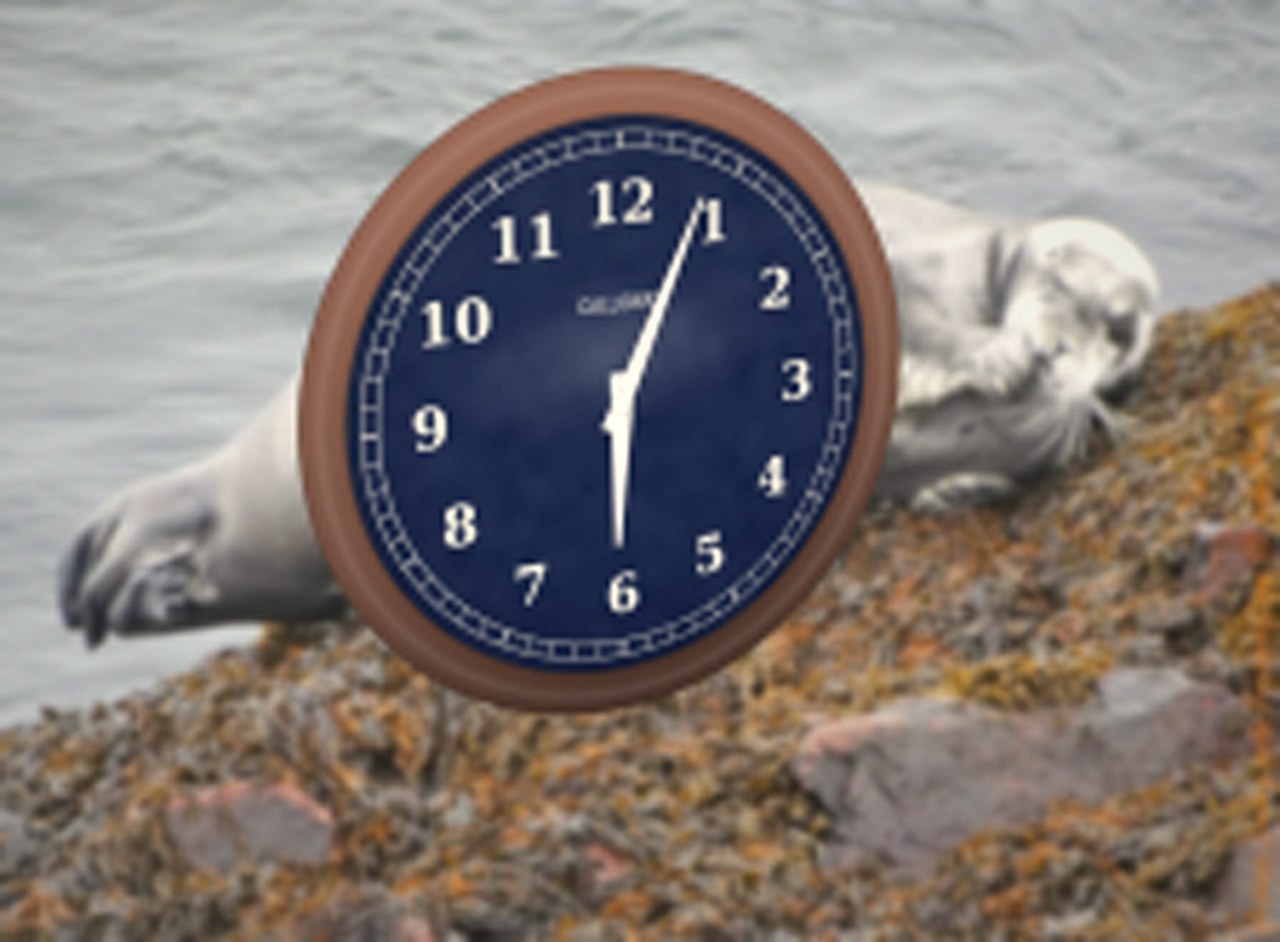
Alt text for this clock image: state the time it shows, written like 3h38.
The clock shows 6h04
